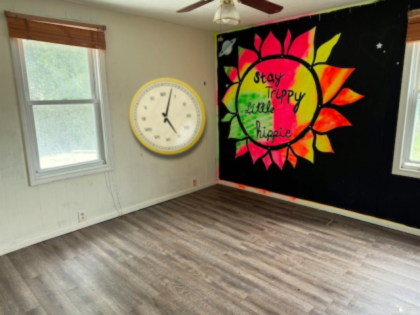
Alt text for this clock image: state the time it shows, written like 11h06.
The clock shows 5h03
